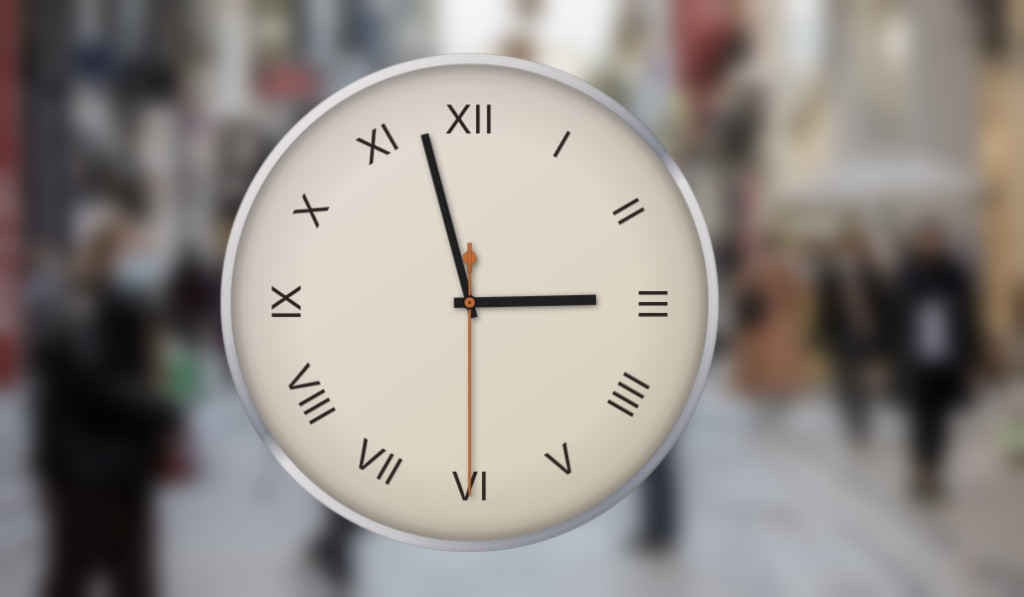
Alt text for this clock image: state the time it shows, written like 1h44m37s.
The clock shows 2h57m30s
